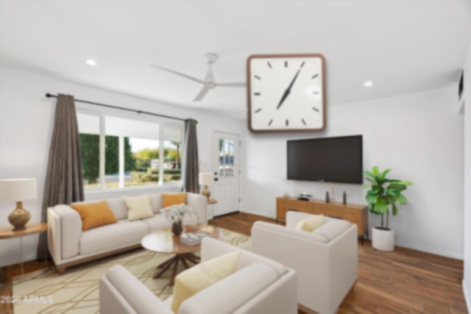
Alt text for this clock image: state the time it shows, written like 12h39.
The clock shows 7h05
